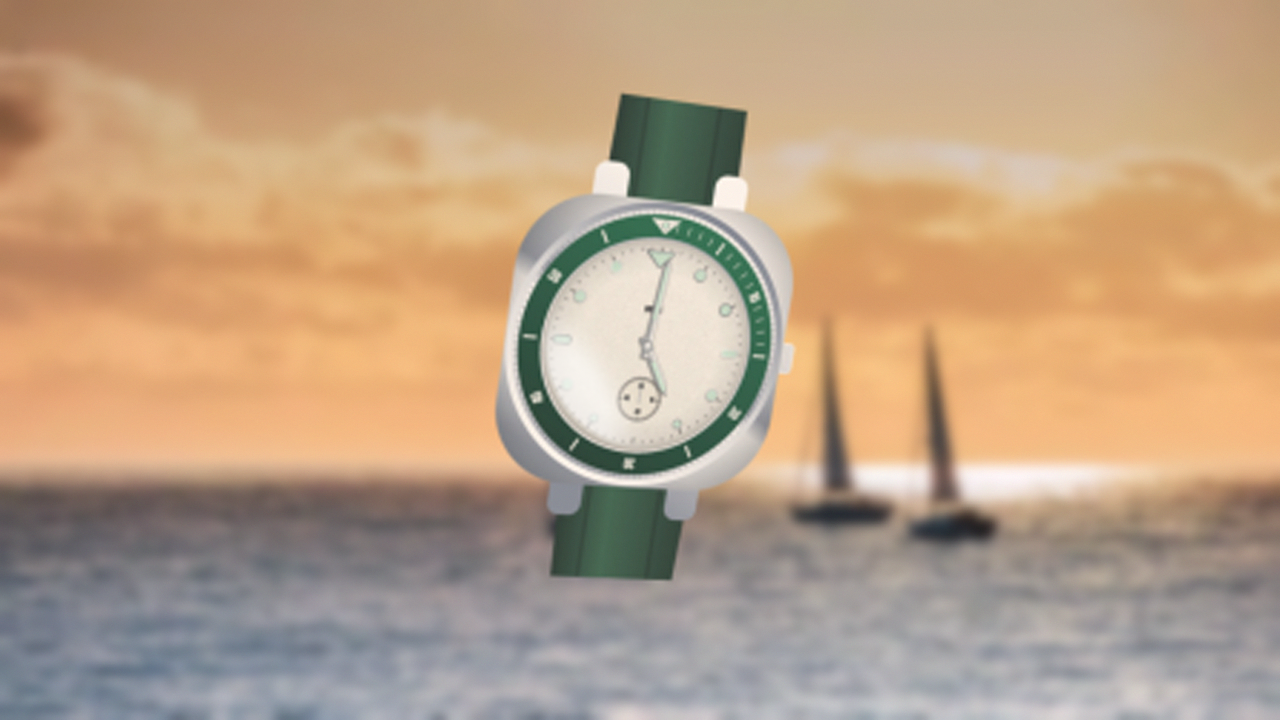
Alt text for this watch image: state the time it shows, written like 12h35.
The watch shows 5h01
